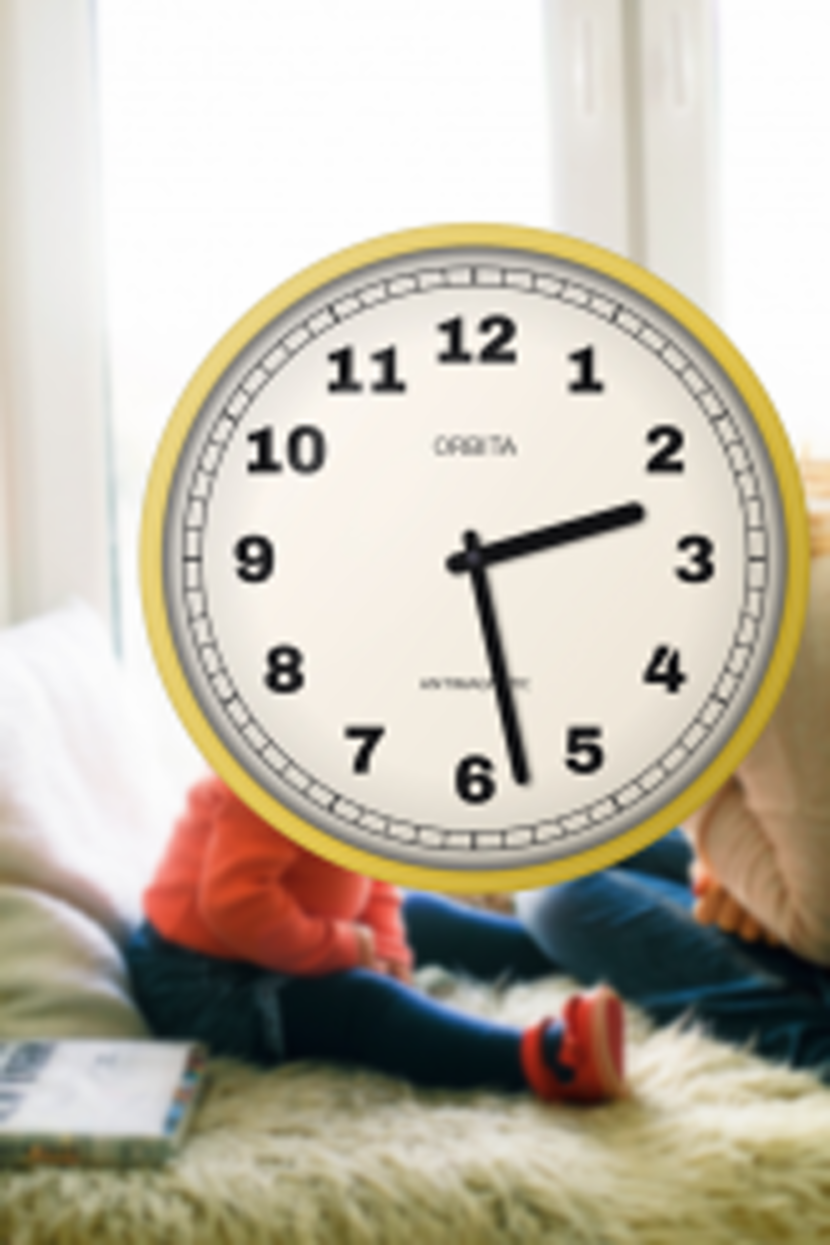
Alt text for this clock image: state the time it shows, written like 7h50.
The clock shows 2h28
